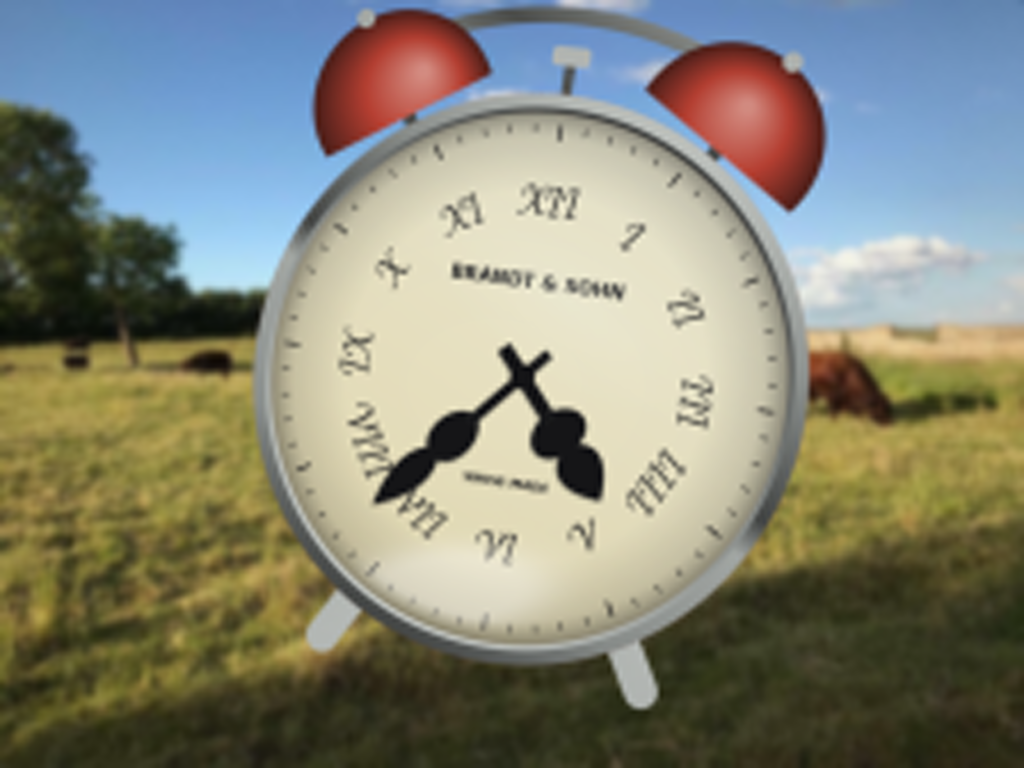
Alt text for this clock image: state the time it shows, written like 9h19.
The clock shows 4h37
